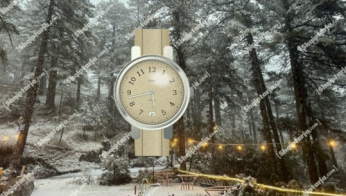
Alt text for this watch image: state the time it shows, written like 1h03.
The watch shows 5h43
